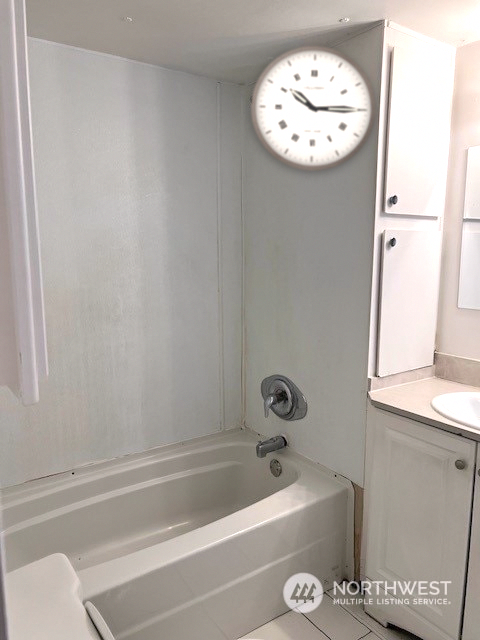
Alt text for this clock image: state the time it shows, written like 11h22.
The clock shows 10h15
